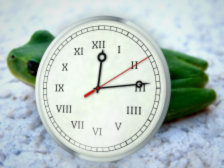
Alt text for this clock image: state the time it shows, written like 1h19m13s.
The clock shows 12h14m10s
